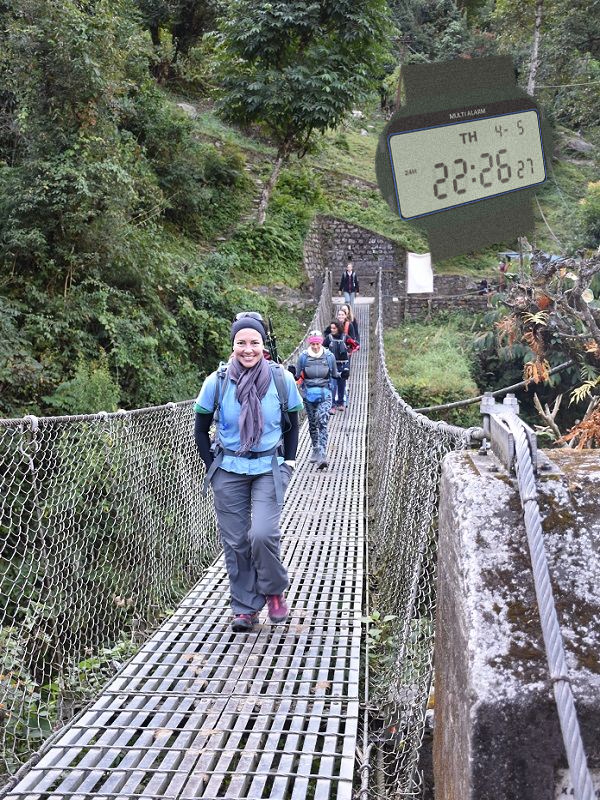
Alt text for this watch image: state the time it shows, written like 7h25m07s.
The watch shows 22h26m27s
